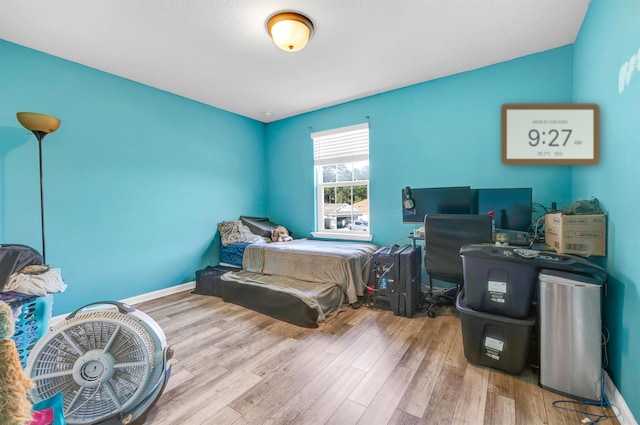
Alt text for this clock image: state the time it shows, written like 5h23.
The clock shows 9h27
